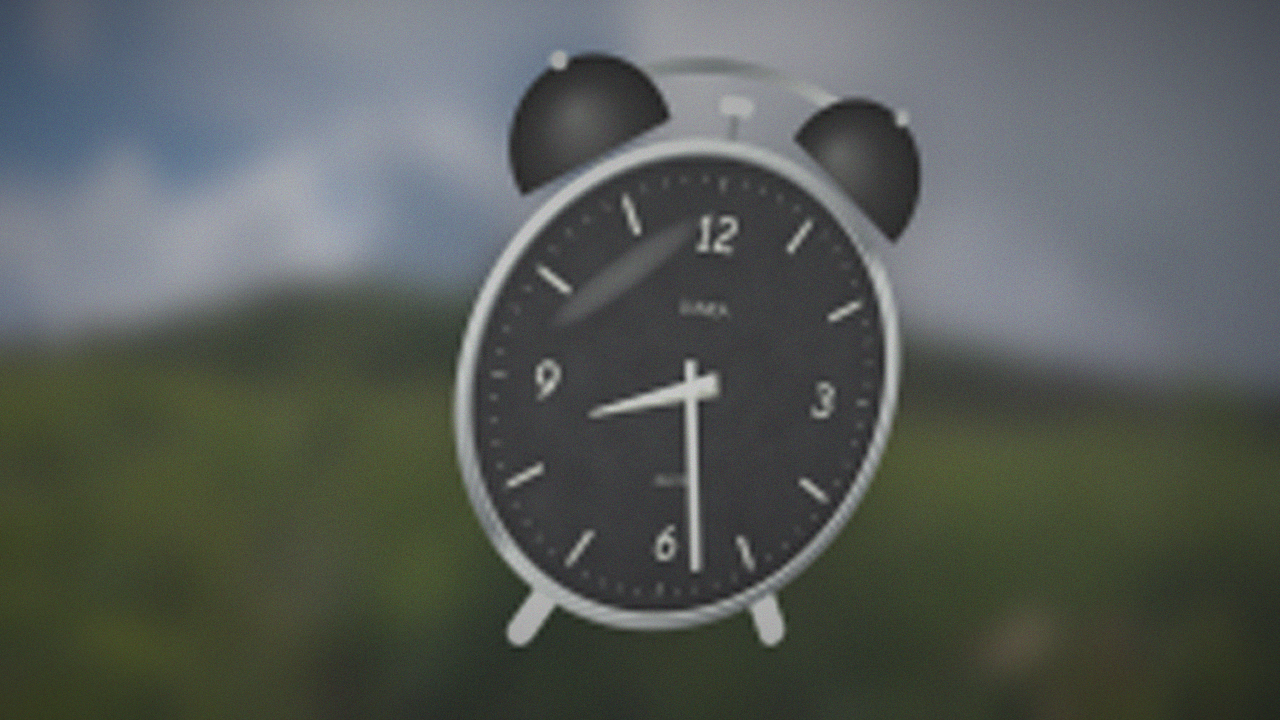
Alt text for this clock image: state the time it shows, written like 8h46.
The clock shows 8h28
